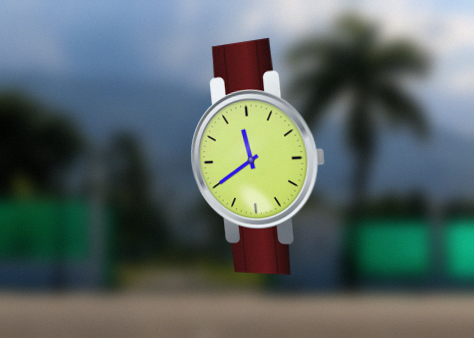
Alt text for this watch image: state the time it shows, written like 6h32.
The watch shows 11h40
